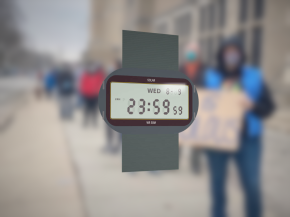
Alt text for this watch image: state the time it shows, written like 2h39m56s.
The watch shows 23h59m59s
